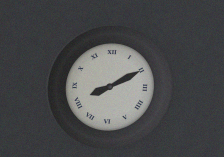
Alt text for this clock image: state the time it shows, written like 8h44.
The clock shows 8h10
